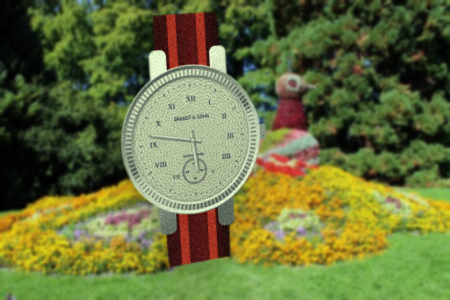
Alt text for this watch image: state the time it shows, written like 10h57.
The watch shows 5h47
